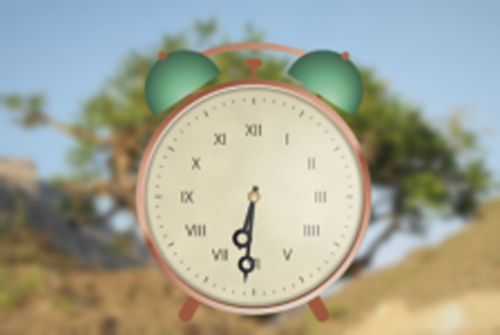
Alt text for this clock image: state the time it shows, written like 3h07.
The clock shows 6h31
